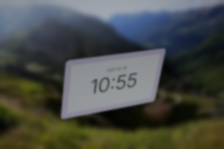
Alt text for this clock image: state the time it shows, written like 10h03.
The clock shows 10h55
